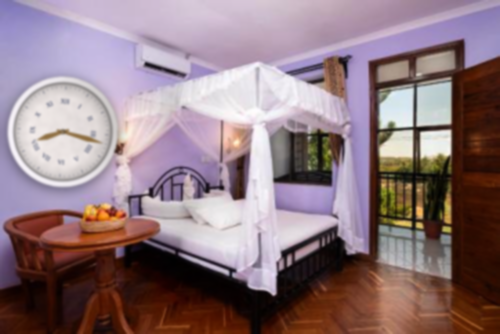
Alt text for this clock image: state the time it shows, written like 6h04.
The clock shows 8h17
